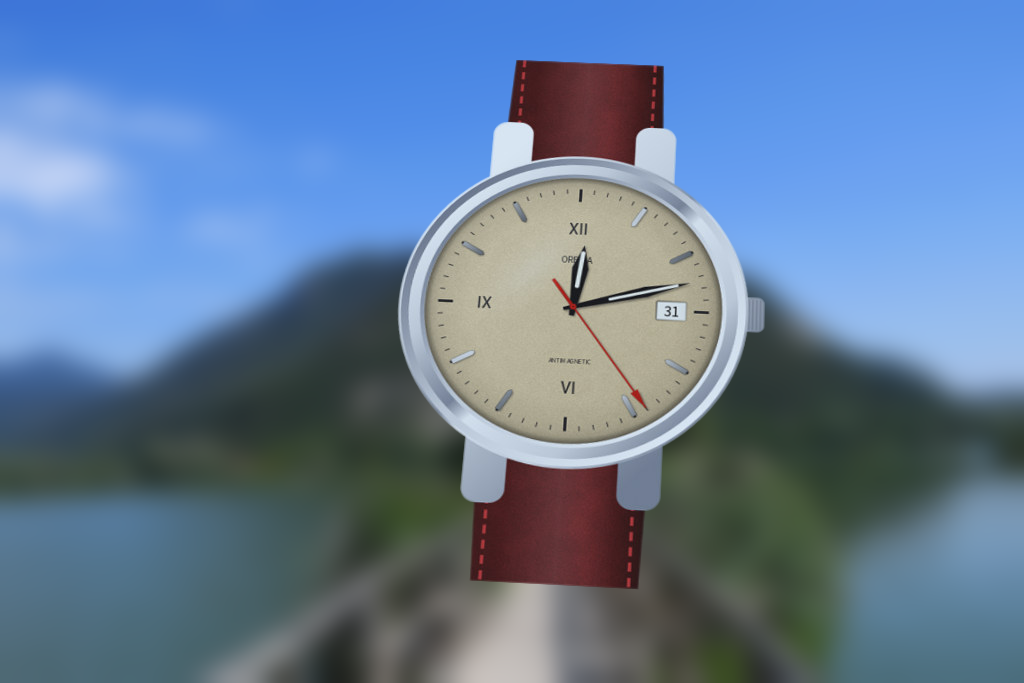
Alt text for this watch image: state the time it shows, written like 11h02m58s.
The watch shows 12h12m24s
